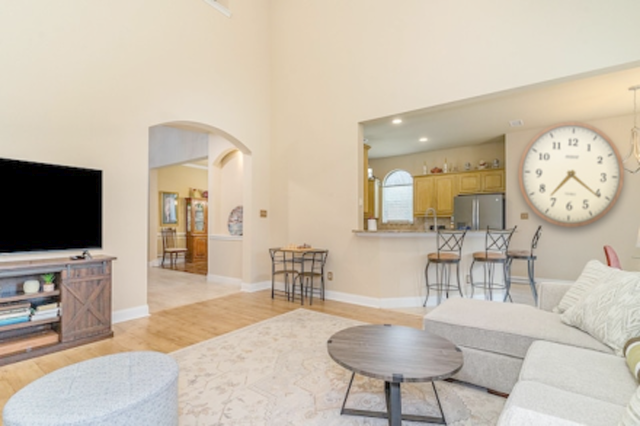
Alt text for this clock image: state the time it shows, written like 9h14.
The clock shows 7h21
